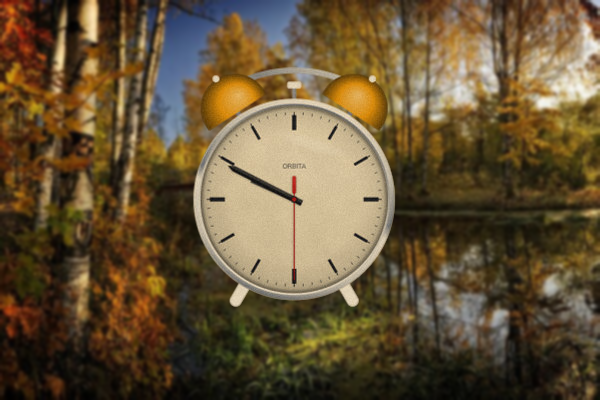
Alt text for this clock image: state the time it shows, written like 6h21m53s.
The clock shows 9h49m30s
